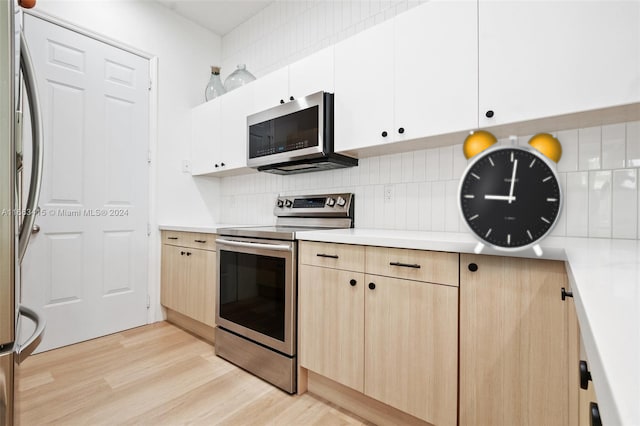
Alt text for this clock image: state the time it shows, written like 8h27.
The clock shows 9h01
